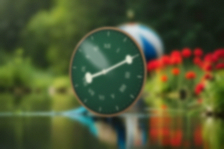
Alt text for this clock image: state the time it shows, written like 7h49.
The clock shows 8h10
